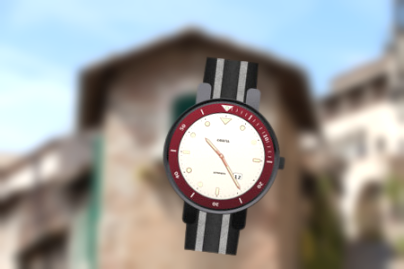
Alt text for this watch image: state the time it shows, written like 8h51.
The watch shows 10h24
